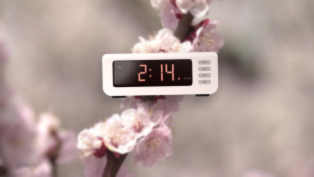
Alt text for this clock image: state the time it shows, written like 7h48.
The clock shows 2h14
